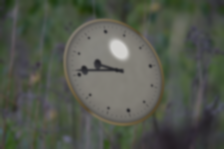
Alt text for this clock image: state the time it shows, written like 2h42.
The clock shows 9h46
